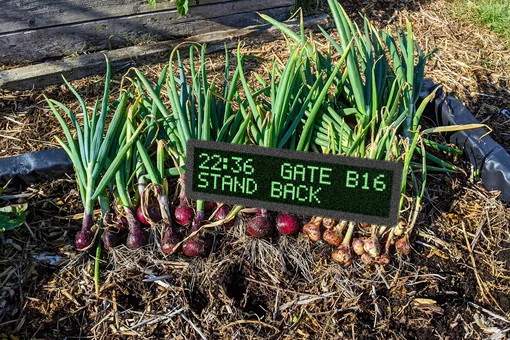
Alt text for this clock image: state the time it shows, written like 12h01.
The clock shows 22h36
